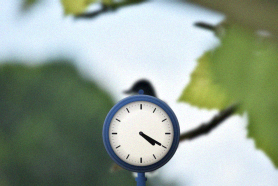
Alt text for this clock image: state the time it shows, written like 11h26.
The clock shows 4h20
